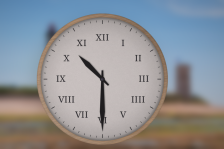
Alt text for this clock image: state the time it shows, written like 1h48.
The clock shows 10h30
